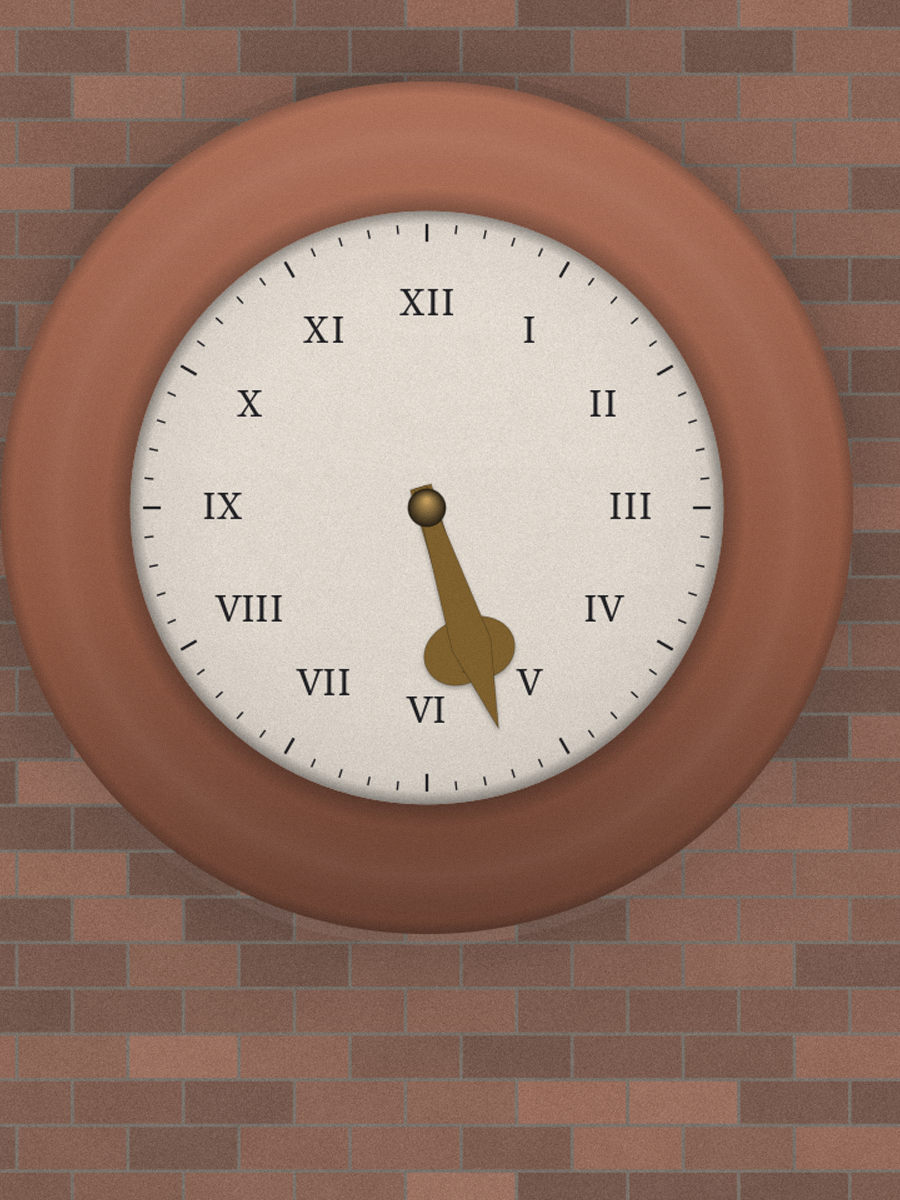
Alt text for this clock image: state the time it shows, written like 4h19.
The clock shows 5h27
